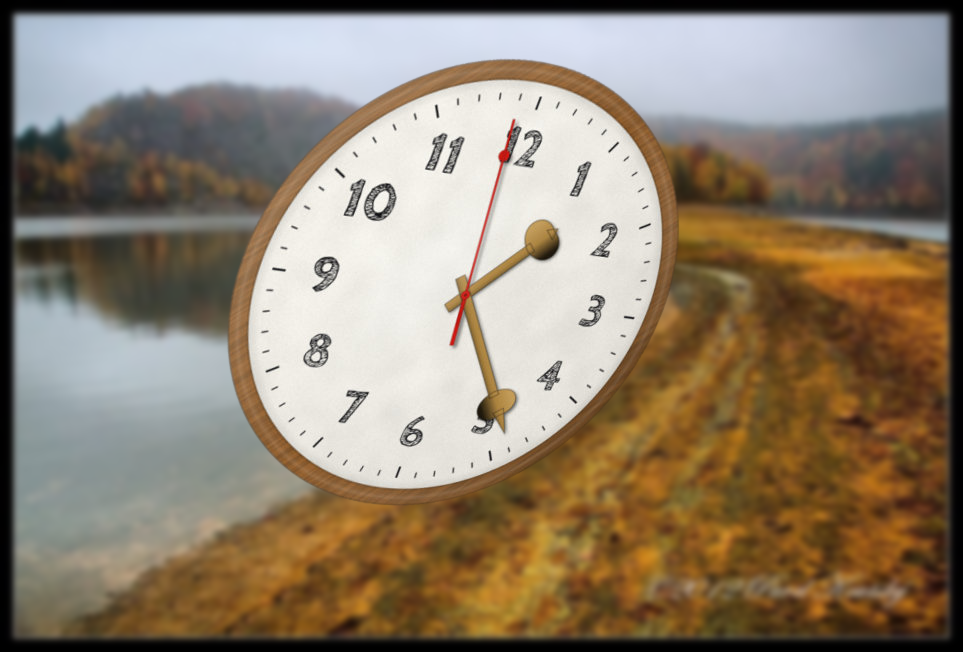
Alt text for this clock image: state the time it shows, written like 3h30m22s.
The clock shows 1h23m59s
